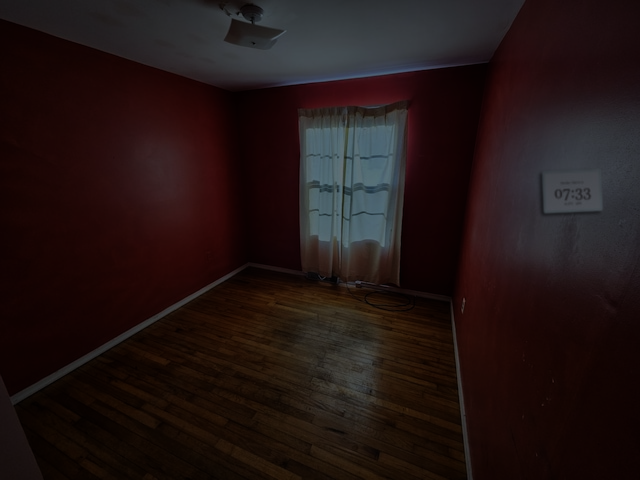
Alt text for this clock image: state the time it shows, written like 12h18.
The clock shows 7h33
